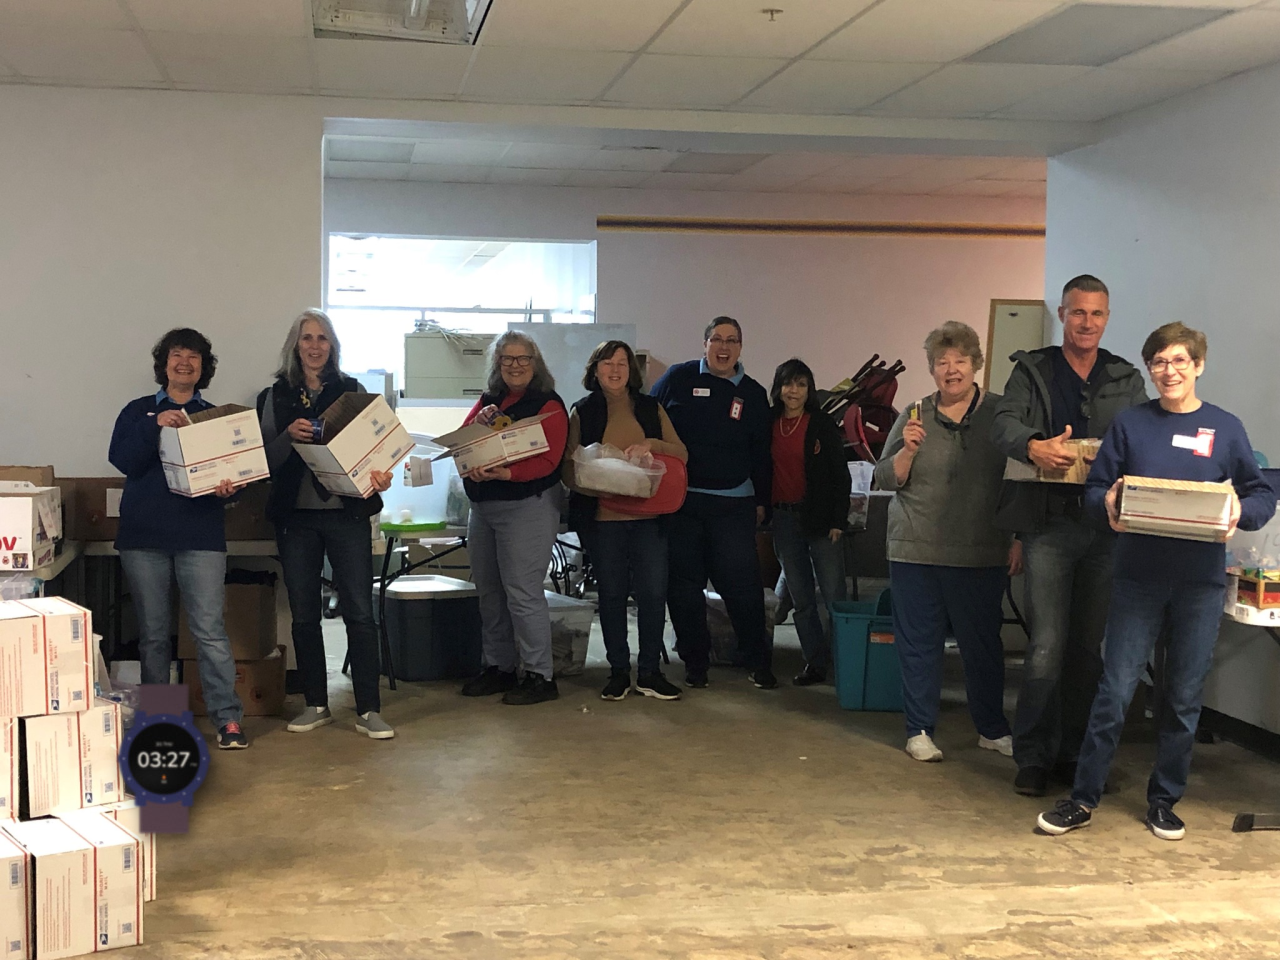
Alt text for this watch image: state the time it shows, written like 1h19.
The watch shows 3h27
